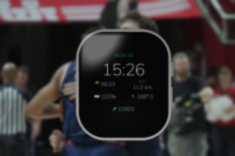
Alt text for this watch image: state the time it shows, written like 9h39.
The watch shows 15h26
